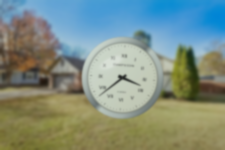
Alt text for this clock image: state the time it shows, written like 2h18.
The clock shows 3h38
